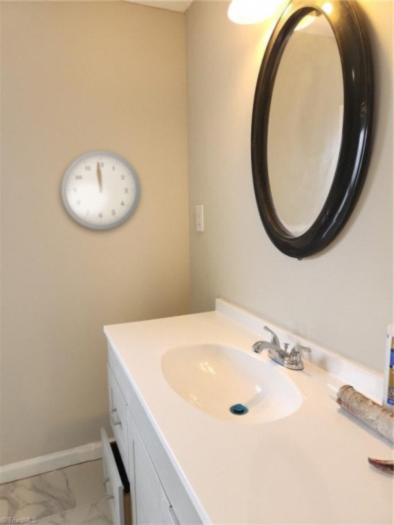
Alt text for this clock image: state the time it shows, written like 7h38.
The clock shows 11h59
